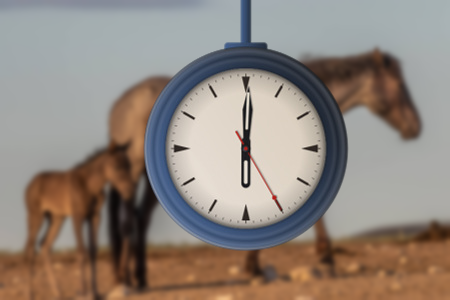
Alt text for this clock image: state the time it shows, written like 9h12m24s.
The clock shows 6h00m25s
